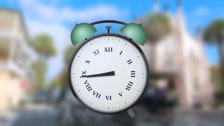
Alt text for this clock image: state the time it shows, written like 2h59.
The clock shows 8h44
